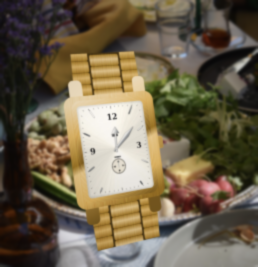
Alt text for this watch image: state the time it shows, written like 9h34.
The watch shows 12h08
